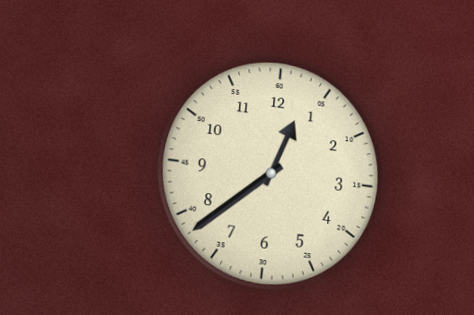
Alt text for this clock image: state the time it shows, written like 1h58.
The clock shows 12h38
